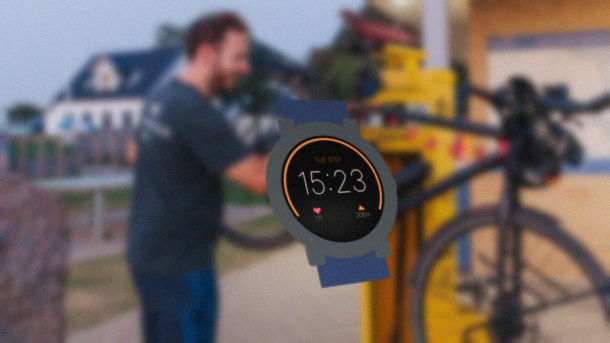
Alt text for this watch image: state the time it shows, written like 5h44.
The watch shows 15h23
